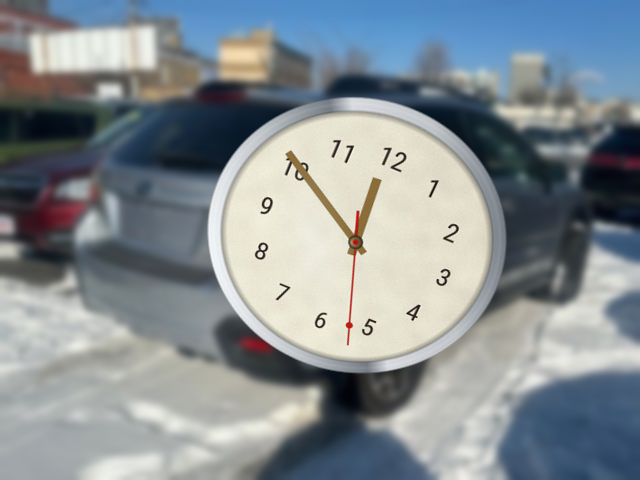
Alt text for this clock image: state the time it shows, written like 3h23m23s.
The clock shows 11h50m27s
